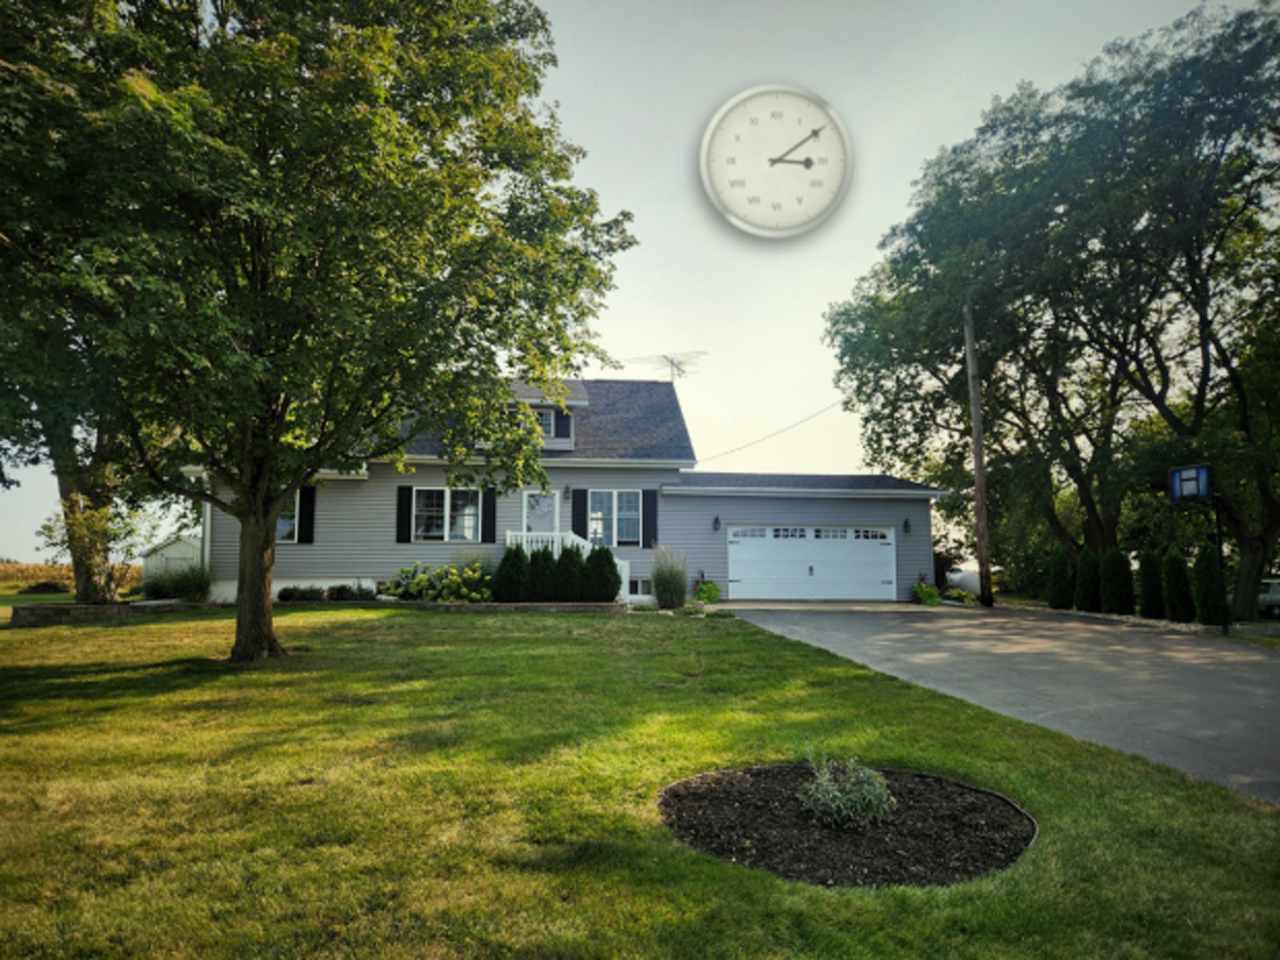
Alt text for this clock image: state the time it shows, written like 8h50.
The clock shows 3h09
